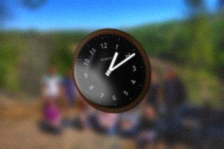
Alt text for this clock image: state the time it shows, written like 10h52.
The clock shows 1h11
